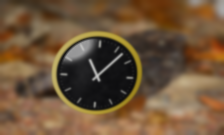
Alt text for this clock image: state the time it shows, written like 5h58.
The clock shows 11h07
